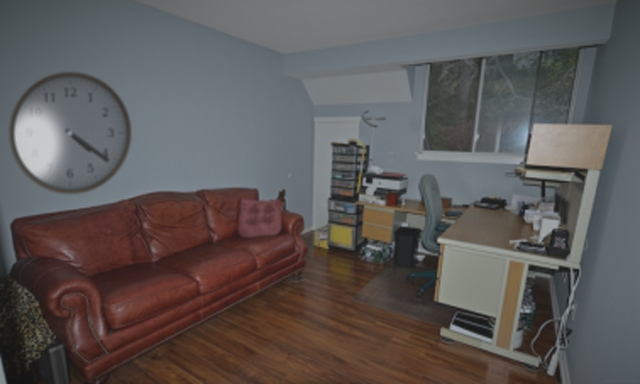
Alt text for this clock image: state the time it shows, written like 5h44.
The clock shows 4h21
